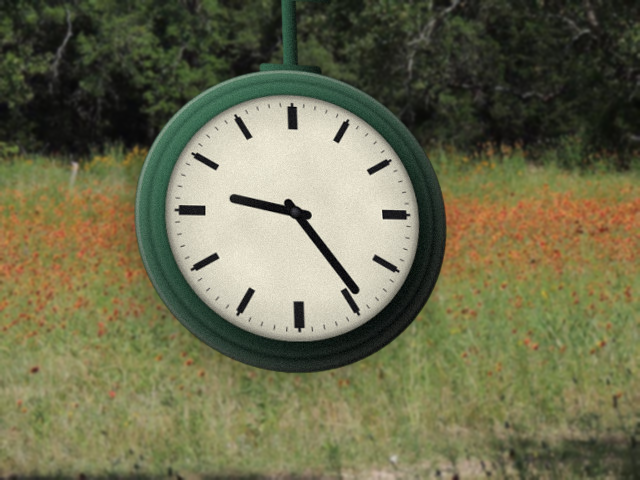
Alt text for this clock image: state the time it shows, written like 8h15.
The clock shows 9h24
